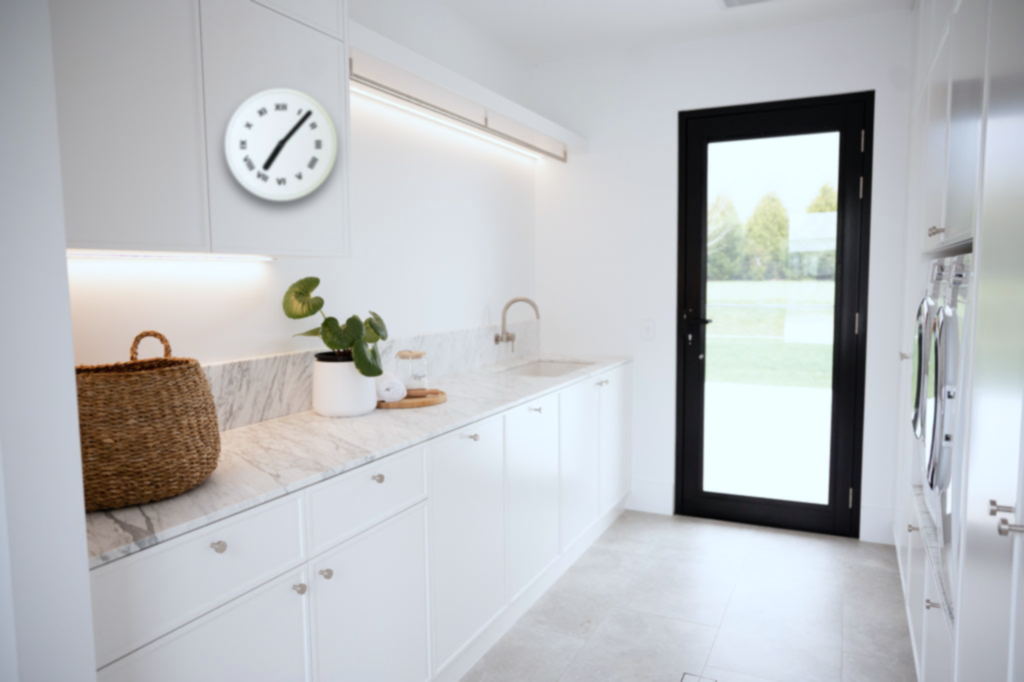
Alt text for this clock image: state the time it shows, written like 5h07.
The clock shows 7h07
